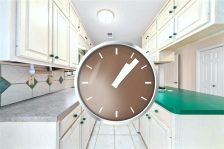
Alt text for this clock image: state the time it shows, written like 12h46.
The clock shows 1h07
